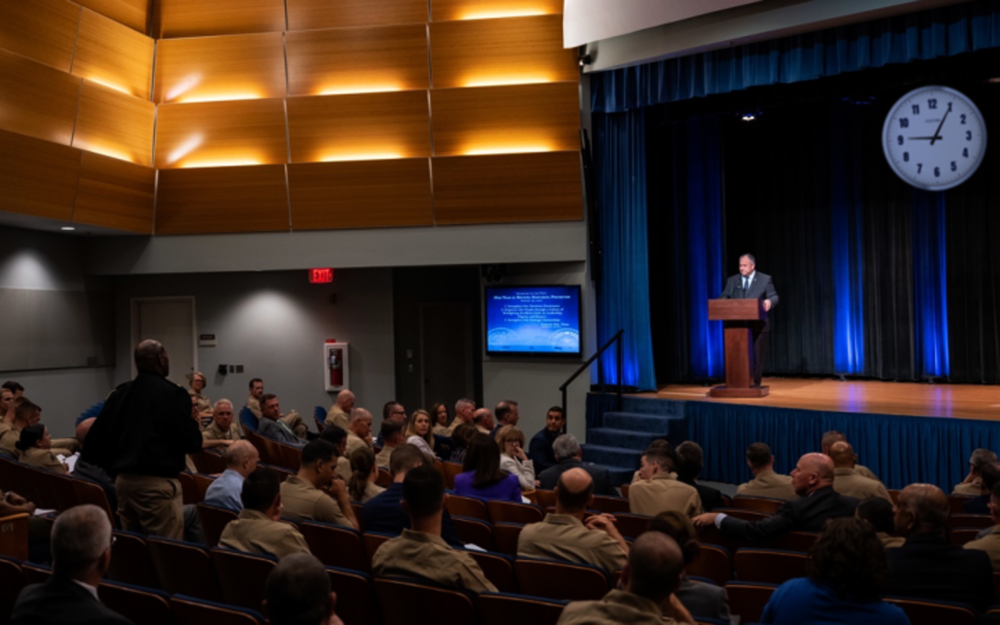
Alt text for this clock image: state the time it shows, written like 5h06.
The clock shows 9h05
